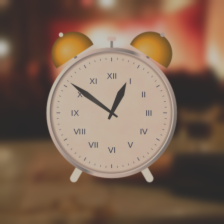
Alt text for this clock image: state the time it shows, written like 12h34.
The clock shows 12h51
